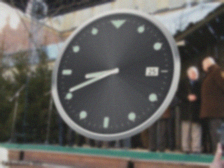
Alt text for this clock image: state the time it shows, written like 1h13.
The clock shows 8h41
